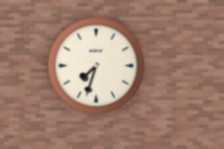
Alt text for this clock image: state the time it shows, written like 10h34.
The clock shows 7h33
